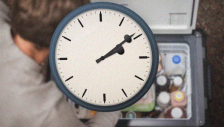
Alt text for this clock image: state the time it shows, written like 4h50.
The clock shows 2h09
